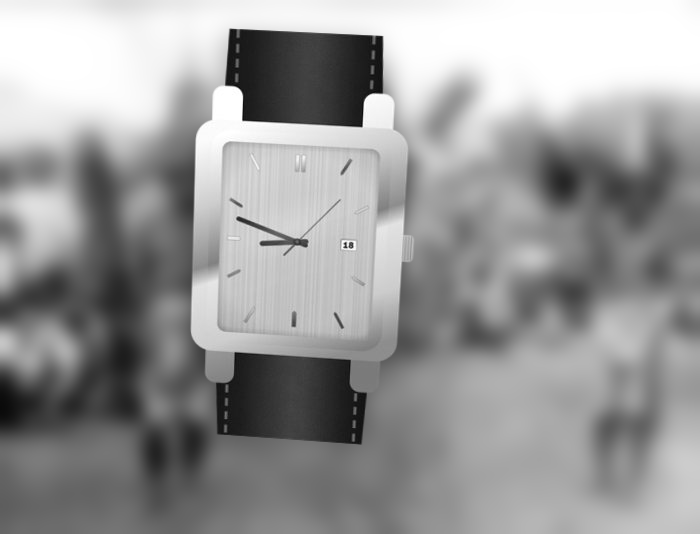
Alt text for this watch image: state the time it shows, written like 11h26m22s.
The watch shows 8h48m07s
